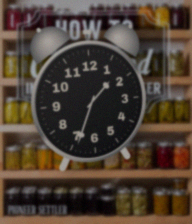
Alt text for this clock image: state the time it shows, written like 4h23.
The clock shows 1h34
